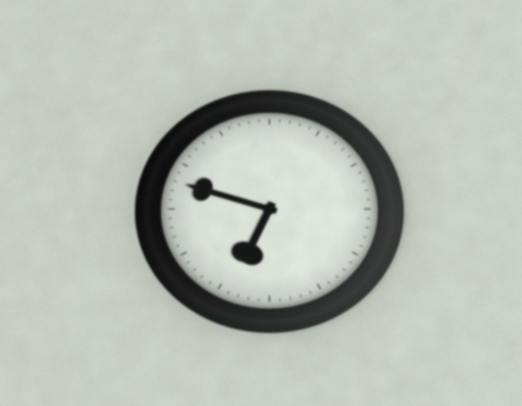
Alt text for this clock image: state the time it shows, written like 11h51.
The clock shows 6h48
